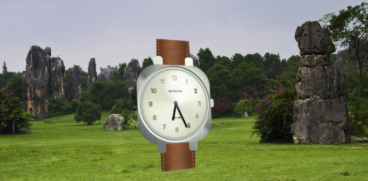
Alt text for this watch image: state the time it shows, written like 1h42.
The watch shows 6h26
